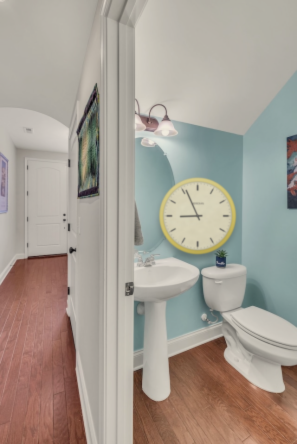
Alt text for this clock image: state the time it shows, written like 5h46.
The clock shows 8h56
